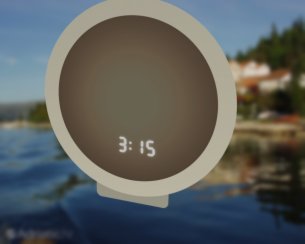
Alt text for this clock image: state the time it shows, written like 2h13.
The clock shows 3h15
